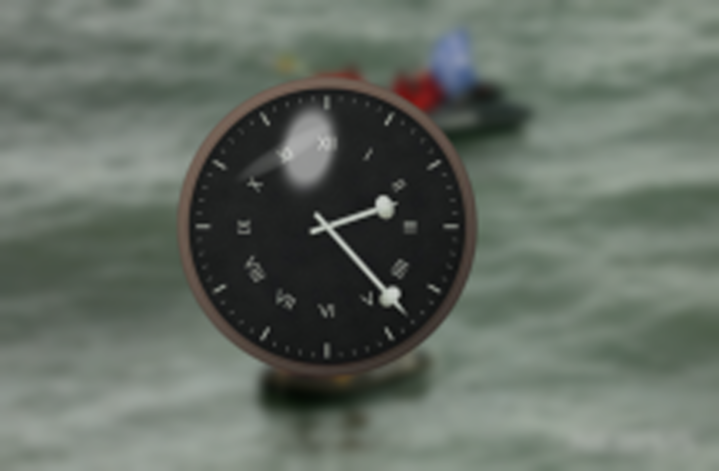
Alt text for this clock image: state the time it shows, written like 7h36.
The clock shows 2h23
